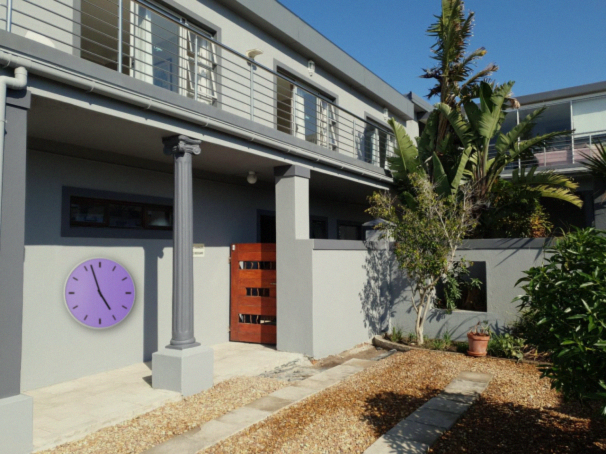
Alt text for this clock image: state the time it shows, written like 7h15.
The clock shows 4h57
